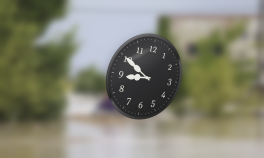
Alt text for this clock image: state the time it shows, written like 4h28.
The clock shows 8h50
